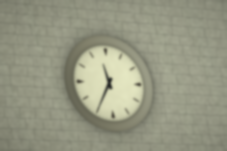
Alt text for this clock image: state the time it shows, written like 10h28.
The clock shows 11h35
